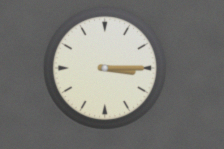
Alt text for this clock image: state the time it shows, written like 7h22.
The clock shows 3h15
